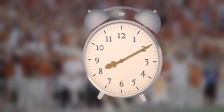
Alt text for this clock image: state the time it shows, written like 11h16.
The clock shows 8h10
